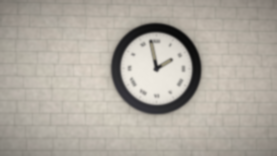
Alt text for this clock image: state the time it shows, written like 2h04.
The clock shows 1h58
